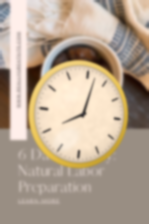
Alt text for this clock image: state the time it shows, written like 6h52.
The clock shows 8h02
